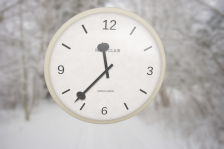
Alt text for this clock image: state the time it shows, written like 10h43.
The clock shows 11h37
